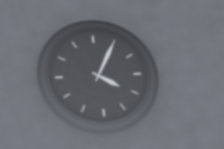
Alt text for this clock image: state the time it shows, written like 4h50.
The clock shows 4h05
